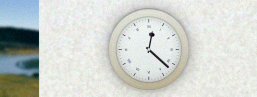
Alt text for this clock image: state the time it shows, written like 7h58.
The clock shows 12h22
